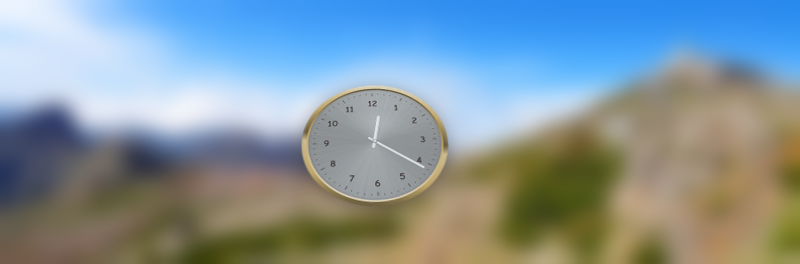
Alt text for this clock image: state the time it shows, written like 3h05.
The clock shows 12h21
